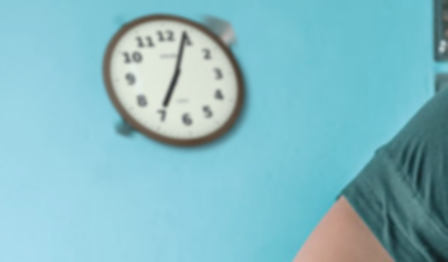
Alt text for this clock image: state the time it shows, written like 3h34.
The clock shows 7h04
